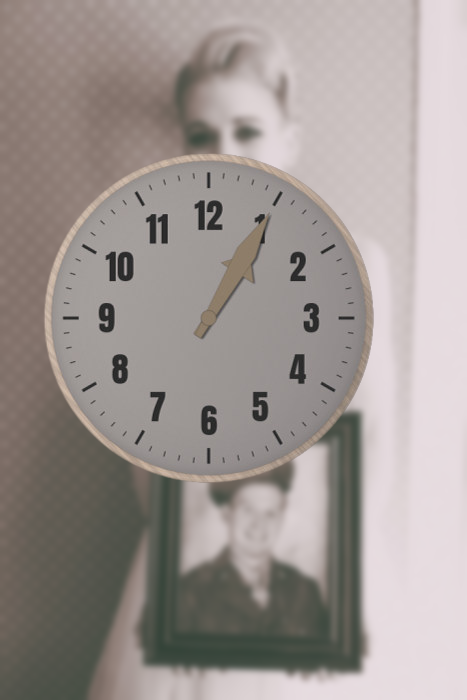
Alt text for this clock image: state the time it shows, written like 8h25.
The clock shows 1h05
